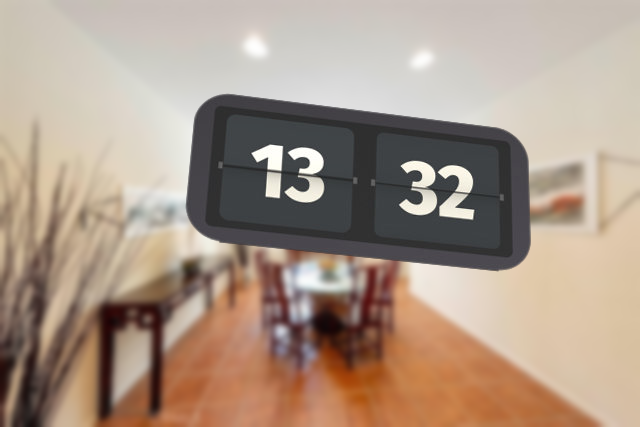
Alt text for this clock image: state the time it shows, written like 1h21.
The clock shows 13h32
